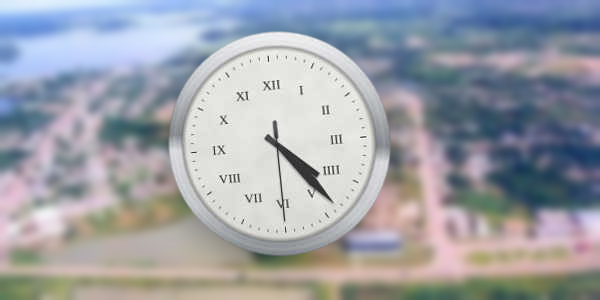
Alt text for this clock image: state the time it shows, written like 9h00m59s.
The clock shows 4h23m30s
